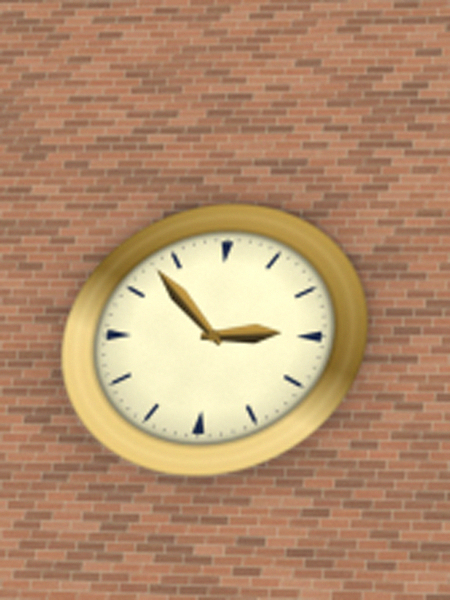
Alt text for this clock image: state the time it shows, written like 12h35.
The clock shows 2h53
